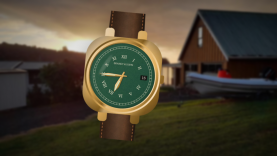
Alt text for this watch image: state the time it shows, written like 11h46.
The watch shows 6h45
